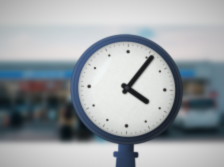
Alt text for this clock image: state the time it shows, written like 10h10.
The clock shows 4h06
